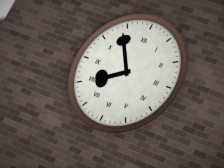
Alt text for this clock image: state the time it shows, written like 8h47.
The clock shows 7h54
